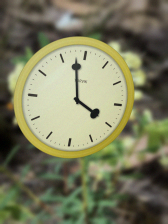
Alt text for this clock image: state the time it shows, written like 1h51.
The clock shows 3h58
